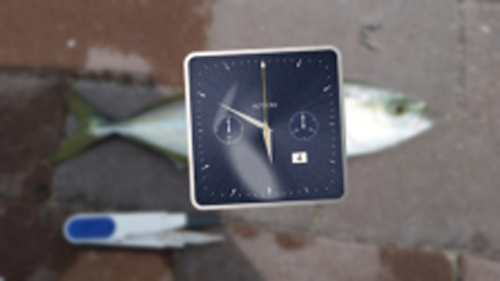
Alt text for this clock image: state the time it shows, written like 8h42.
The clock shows 5h50
